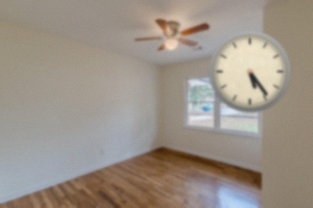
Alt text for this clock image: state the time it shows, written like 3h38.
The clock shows 5h24
